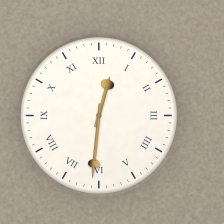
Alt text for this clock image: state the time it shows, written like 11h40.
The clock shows 12h31
